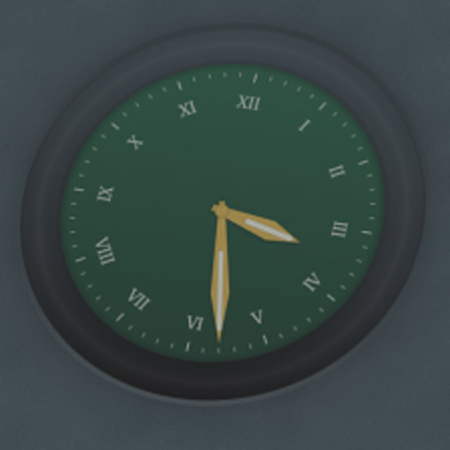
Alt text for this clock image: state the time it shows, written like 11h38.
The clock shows 3h28
